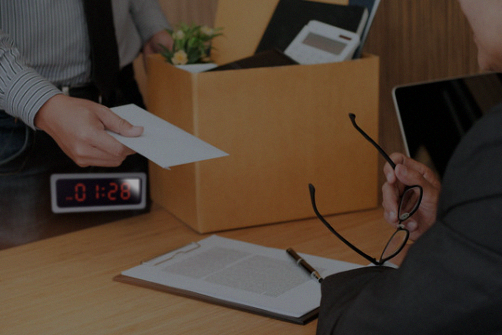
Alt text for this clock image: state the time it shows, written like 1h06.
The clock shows 1h28
